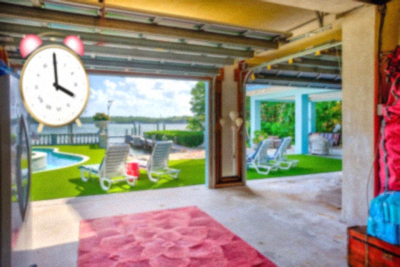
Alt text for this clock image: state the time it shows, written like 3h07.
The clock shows 4h00
